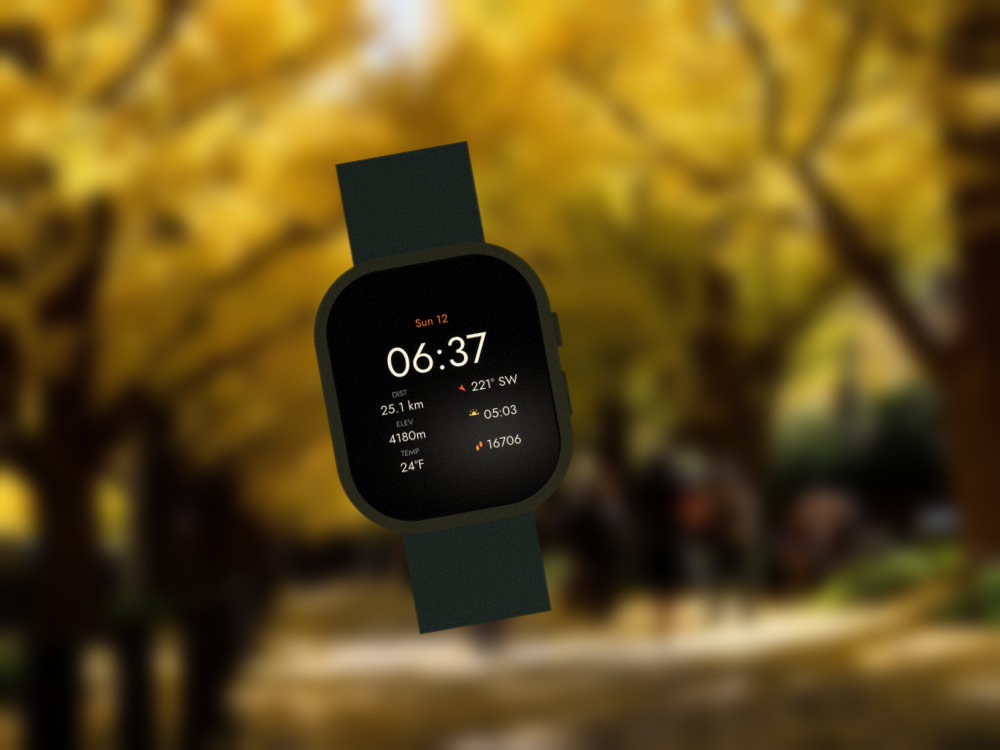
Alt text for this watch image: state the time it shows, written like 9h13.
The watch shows 6h37
